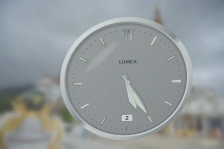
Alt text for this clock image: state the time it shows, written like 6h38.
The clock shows 5h25
